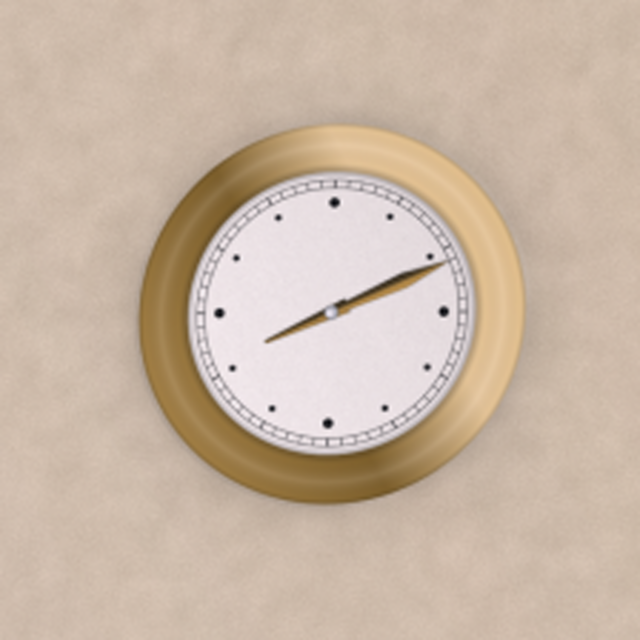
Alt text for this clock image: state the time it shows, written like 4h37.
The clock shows 8h11
